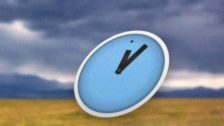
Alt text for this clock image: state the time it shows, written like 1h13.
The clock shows 12h05
